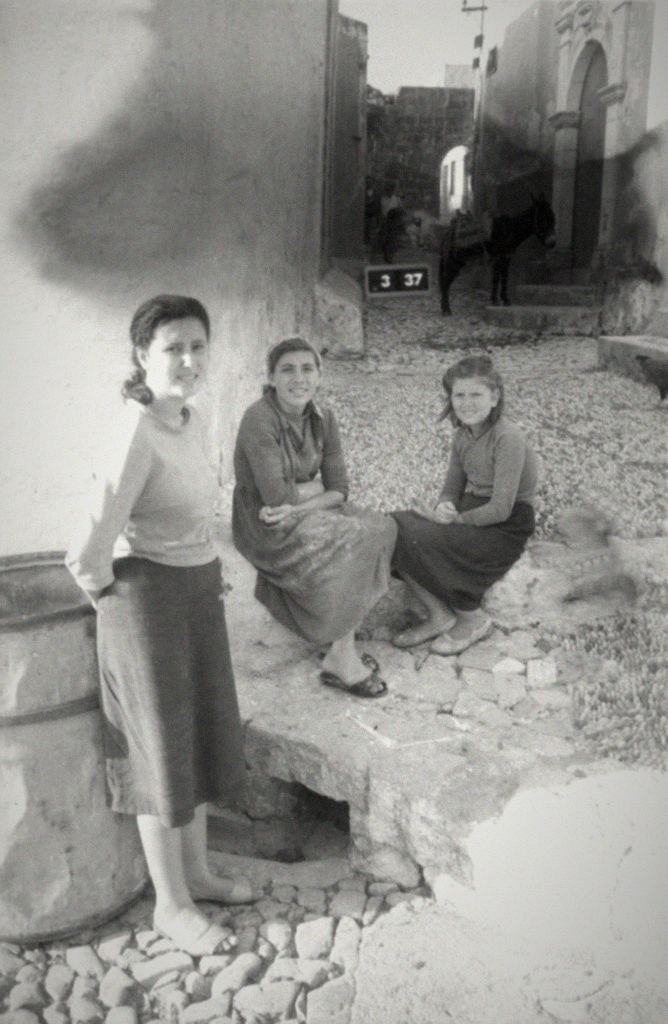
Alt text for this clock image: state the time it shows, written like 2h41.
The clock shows 3h37
